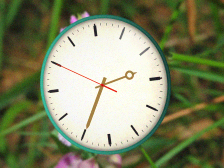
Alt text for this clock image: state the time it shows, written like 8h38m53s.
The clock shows 2h34m50s
